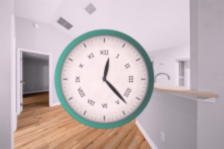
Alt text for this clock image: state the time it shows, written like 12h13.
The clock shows 12h23
